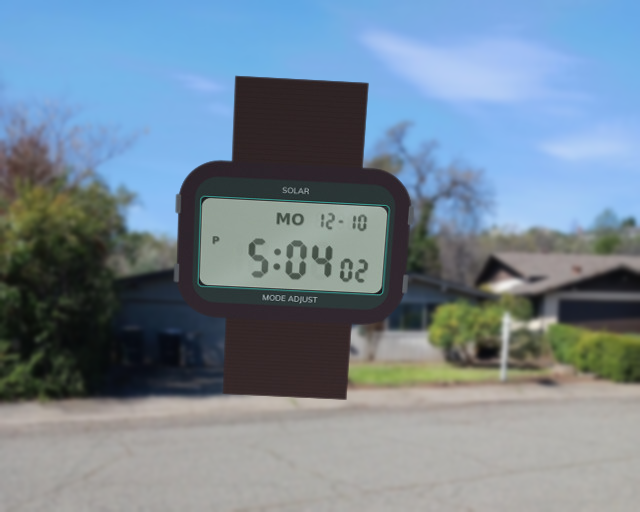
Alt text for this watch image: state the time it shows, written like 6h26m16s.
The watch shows 5h04m02s
